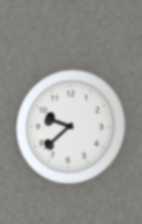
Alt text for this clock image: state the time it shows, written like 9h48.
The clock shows 9h38
